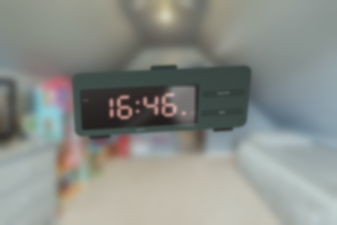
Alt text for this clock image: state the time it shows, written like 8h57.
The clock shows 16h46
